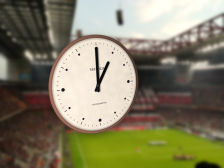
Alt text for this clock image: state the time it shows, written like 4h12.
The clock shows 1h00
